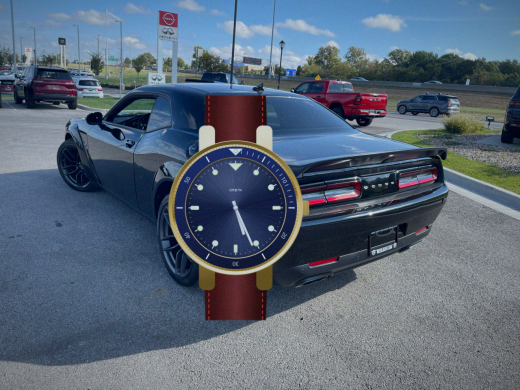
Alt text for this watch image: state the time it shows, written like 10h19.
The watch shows 5h26
